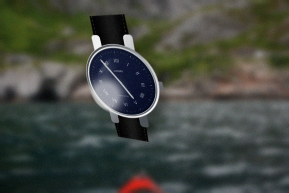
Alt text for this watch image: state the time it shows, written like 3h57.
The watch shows 4h54
